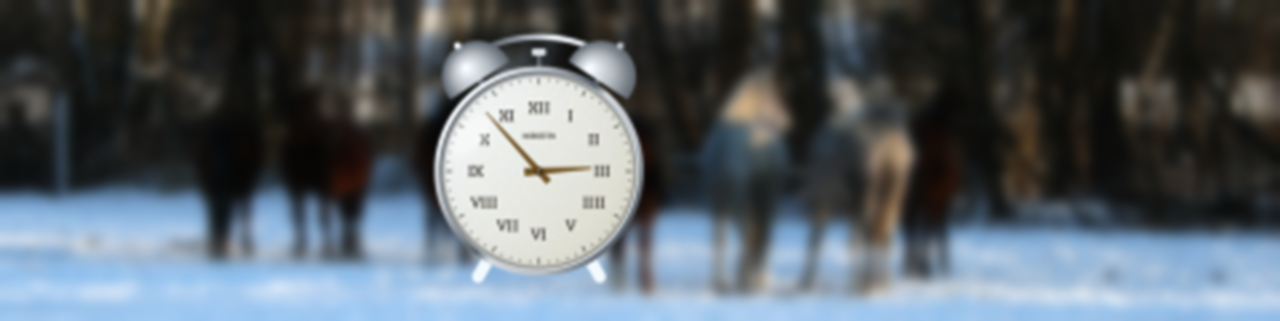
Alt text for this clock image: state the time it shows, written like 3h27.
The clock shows 2h53
